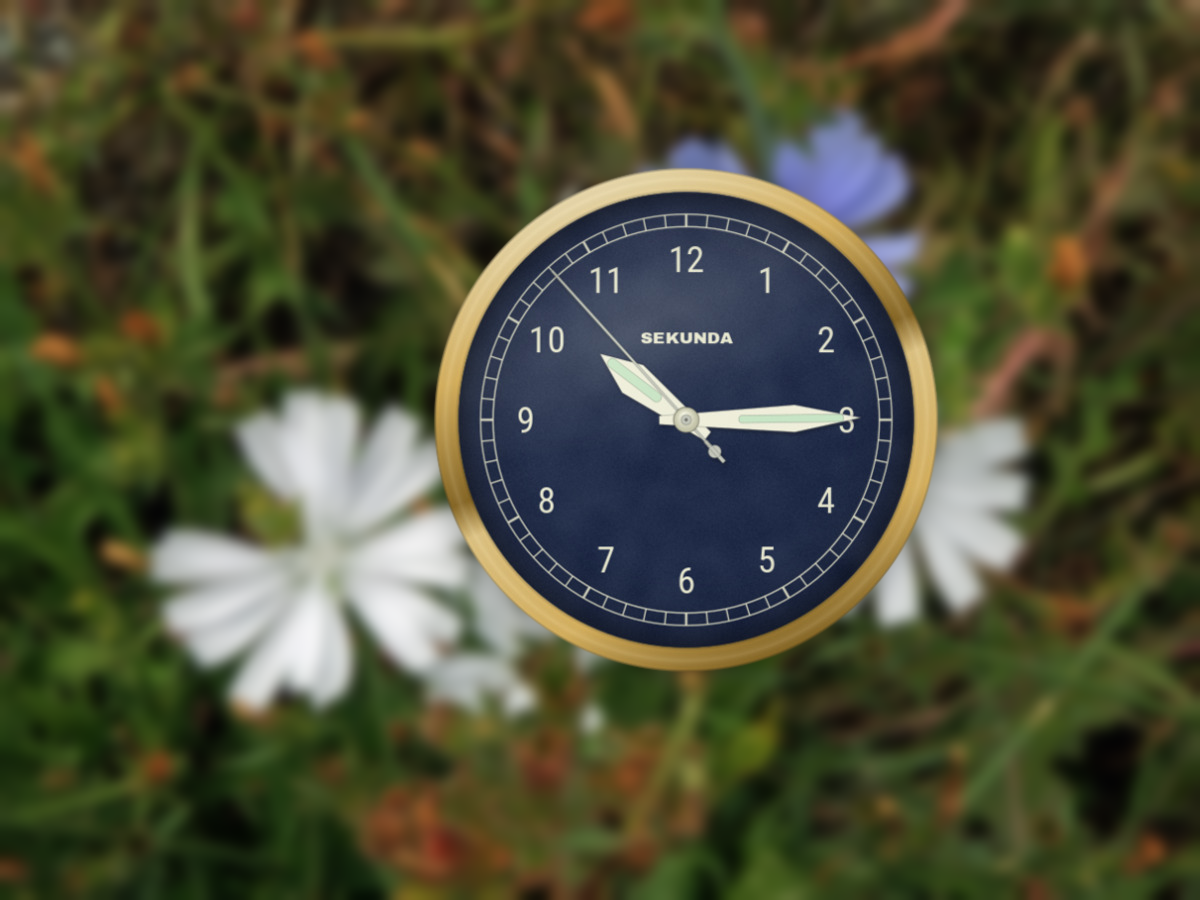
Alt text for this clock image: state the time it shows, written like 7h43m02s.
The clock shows 10h14m53s
